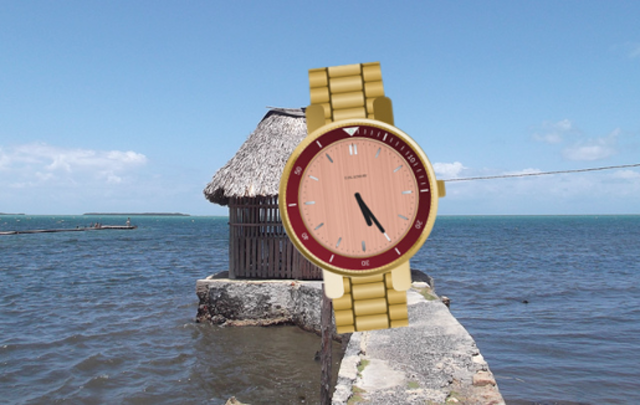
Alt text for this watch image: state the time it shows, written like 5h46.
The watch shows 5h25
